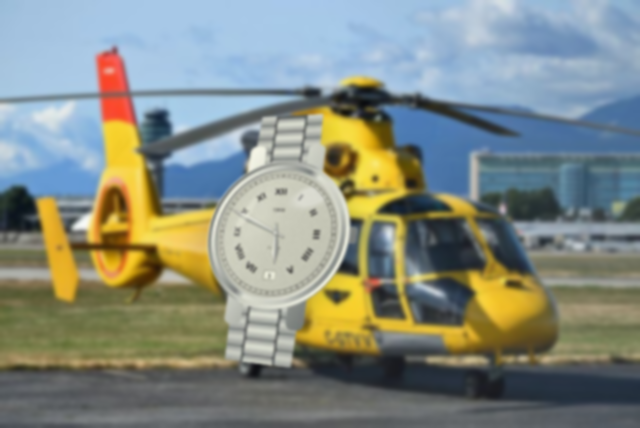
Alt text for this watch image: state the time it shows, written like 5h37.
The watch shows 5h49
